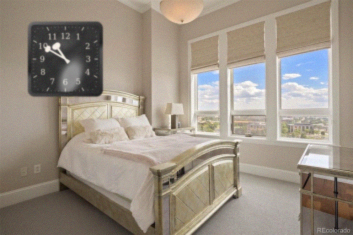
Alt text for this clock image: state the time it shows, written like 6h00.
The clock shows 10h50
